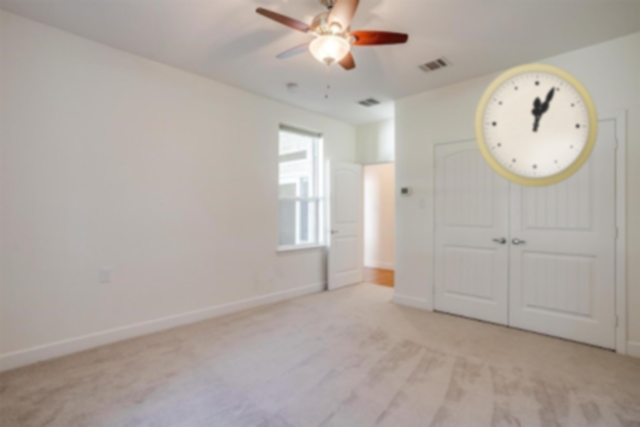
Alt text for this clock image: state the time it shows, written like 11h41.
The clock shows 12h04
